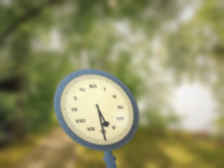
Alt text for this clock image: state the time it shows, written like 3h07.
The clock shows 5h30
